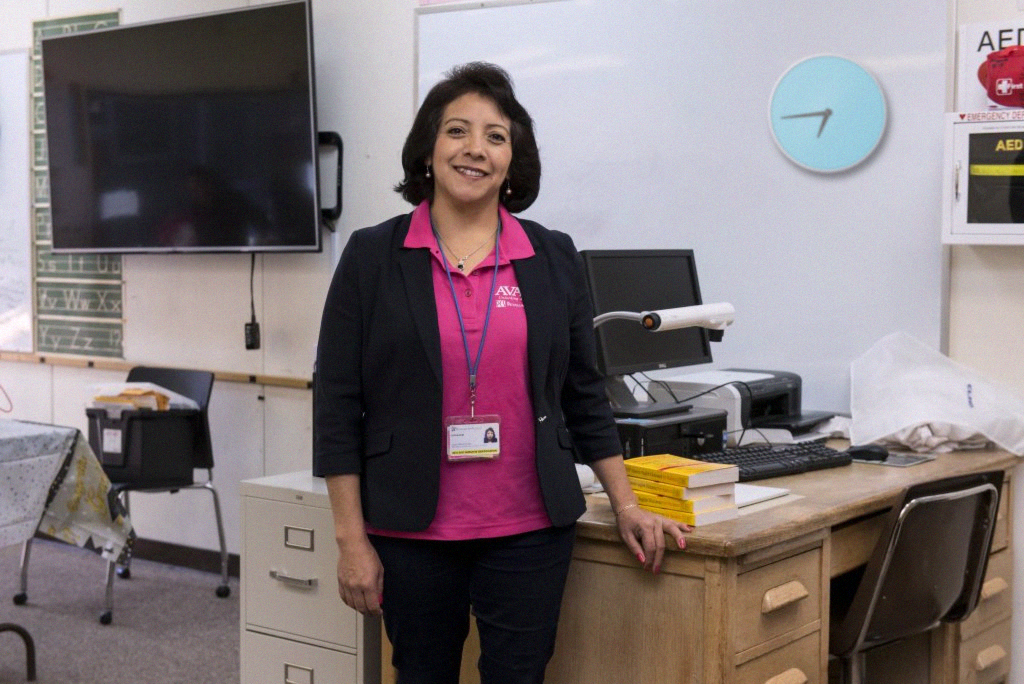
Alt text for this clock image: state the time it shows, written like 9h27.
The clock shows 6h44
